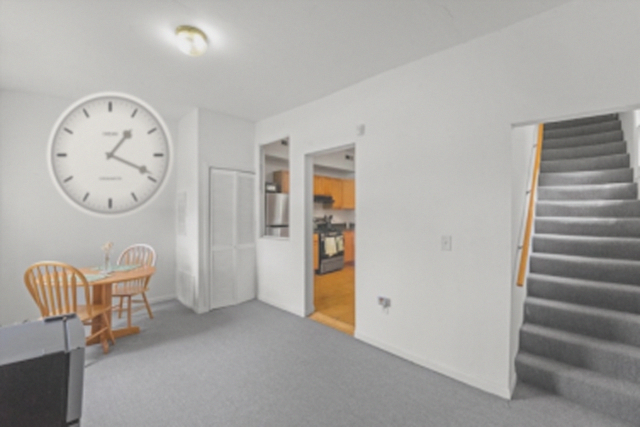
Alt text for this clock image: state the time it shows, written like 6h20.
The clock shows 1h19
